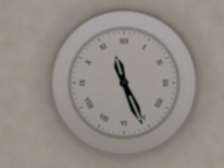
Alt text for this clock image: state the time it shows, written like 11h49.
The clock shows 11h26
